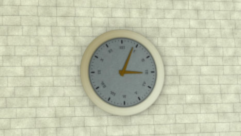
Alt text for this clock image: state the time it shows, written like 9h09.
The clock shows 3h04
